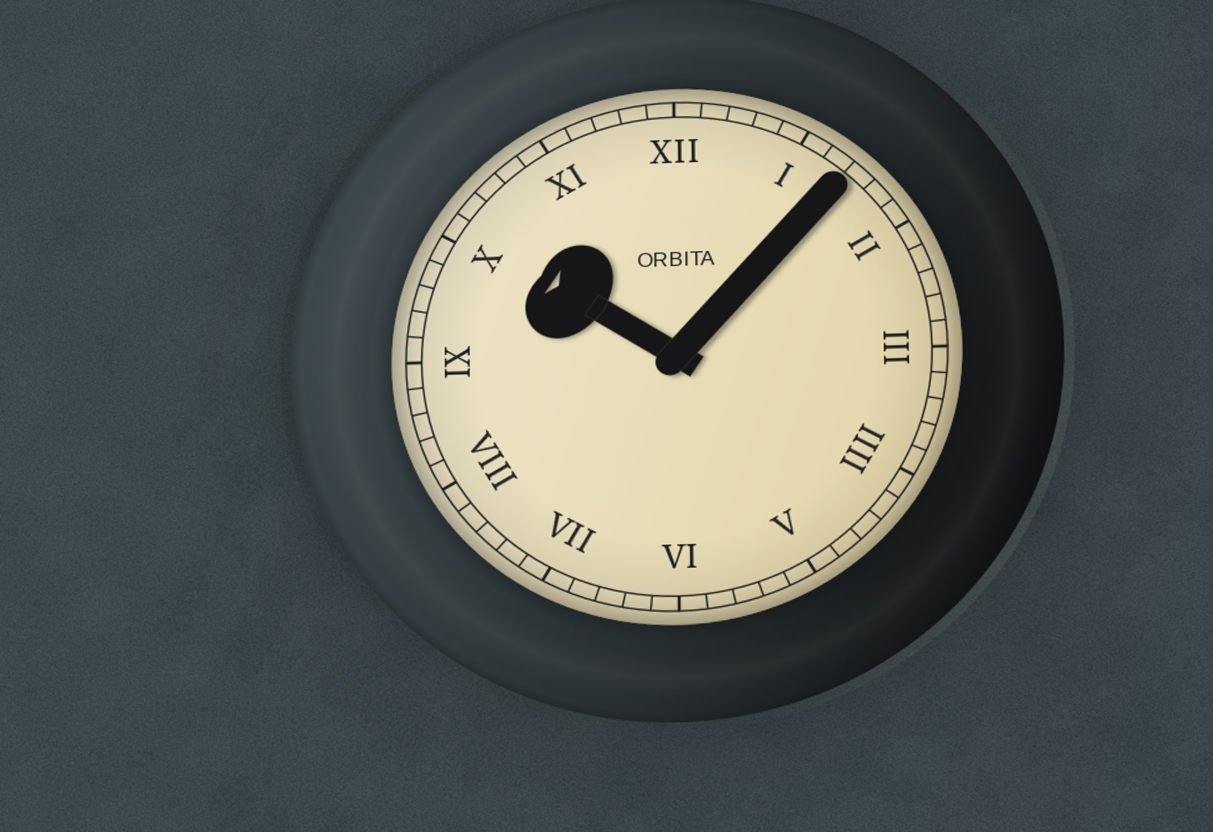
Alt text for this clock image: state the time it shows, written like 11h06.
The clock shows 10h07
